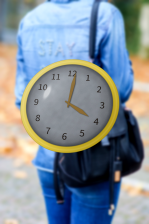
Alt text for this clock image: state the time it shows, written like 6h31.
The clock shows 4h01
